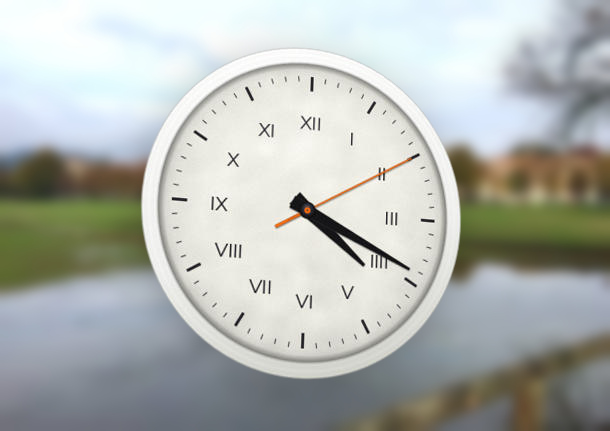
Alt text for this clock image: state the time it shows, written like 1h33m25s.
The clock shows 4h19m10s
